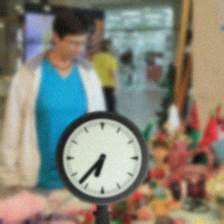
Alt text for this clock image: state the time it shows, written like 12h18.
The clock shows 6h37
